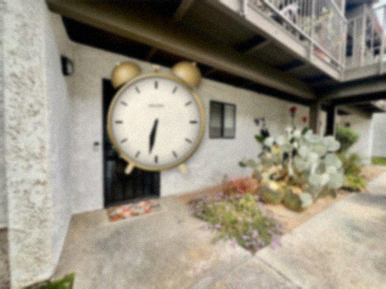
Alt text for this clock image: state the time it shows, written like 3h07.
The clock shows 6h32
